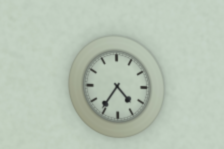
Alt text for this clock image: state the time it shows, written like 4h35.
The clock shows 4h36
